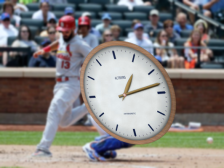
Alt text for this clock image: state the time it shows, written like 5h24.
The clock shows 1h13
